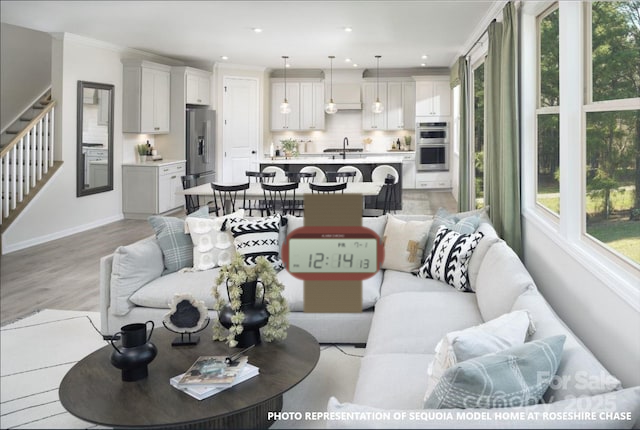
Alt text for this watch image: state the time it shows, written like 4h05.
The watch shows 12h14
